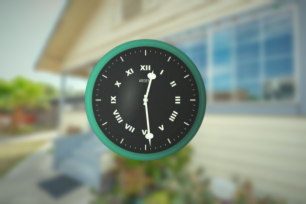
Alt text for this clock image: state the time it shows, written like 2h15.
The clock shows 12h29
